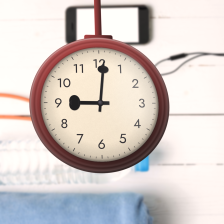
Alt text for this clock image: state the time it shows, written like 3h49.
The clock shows 9h01
